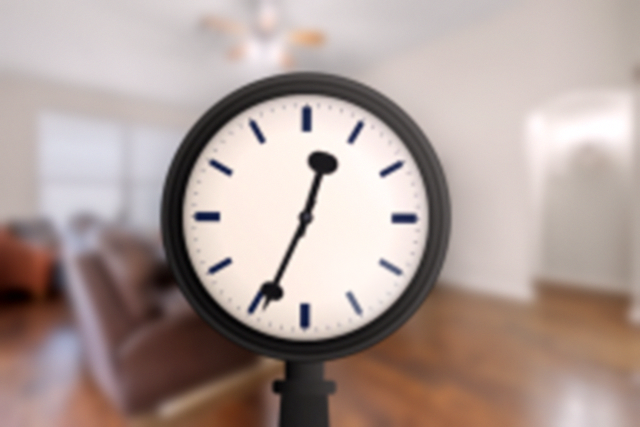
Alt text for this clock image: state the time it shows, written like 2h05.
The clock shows 12h34
